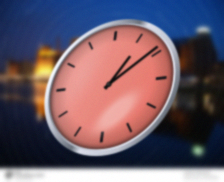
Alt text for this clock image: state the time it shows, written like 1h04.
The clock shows 1h09
